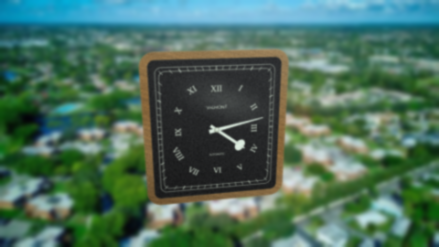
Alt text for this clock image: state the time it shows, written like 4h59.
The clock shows 4h13
